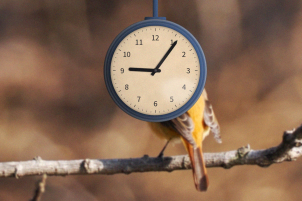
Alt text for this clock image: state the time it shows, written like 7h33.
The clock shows 9h06
